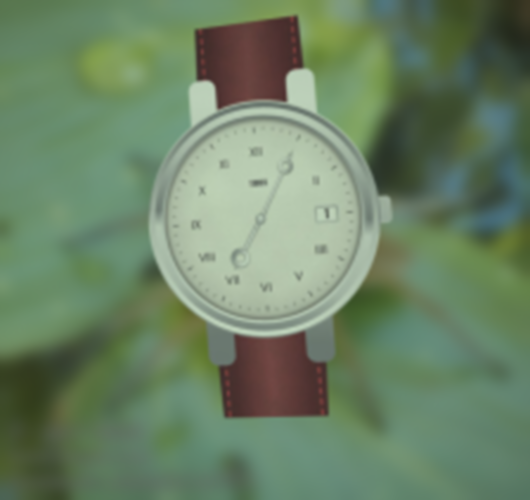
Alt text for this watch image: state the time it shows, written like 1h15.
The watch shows 7h05
